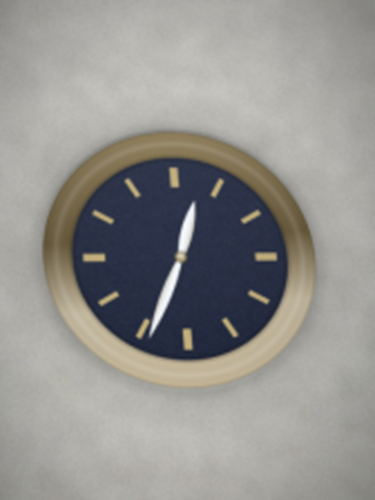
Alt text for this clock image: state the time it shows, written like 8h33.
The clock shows 12h34
